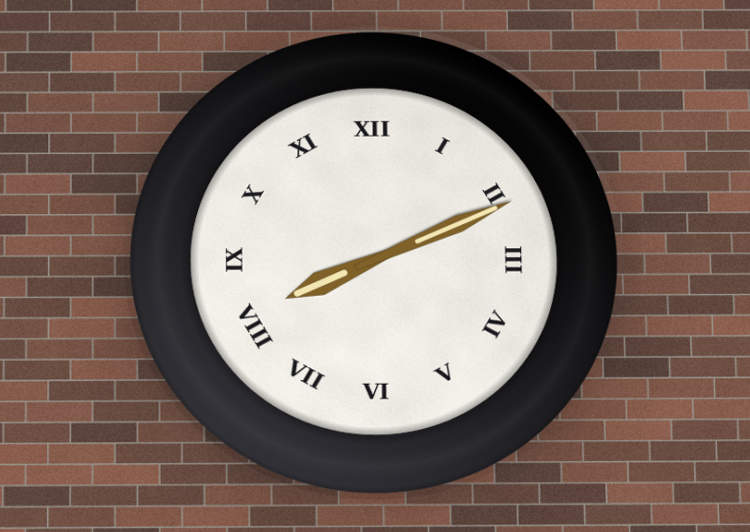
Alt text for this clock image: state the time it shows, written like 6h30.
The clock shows 8h11
